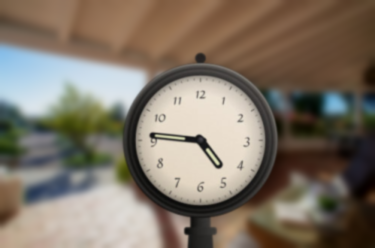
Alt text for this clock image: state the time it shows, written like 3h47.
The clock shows 4h46
